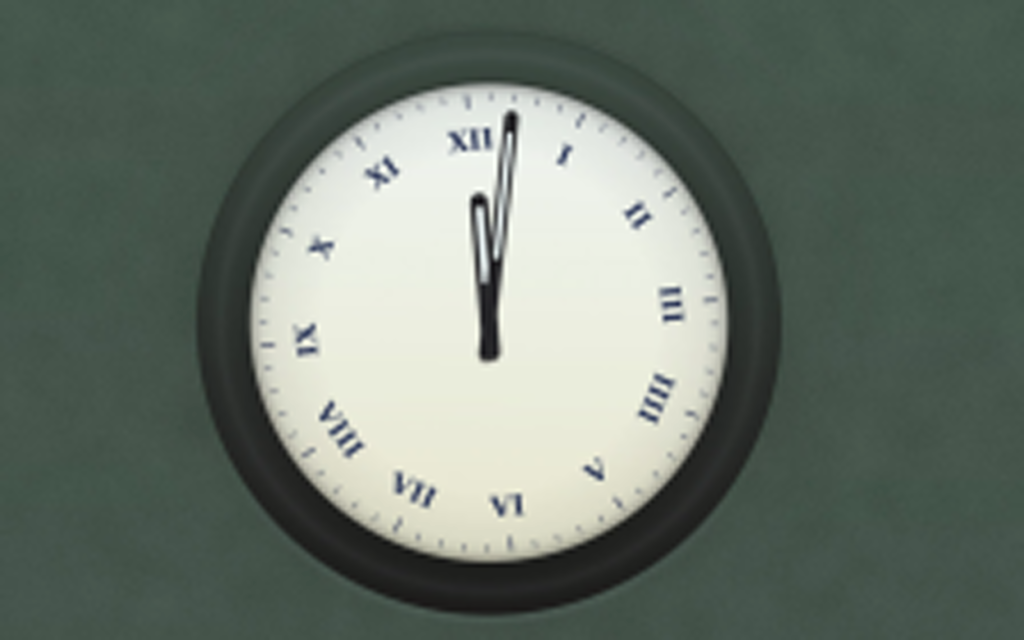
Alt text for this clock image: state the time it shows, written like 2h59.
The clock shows 12h02
